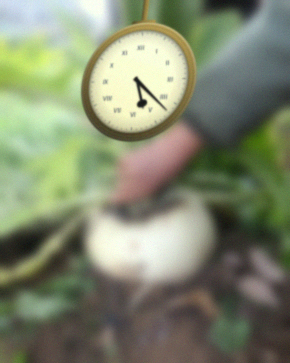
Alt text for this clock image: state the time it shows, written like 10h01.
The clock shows 5h22
